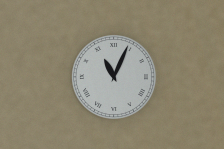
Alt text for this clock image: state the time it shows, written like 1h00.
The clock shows 11h04
